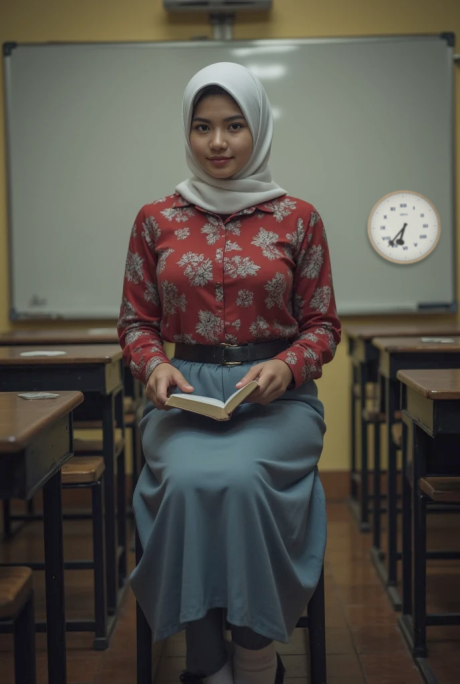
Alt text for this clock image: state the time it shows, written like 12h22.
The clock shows 6h37
